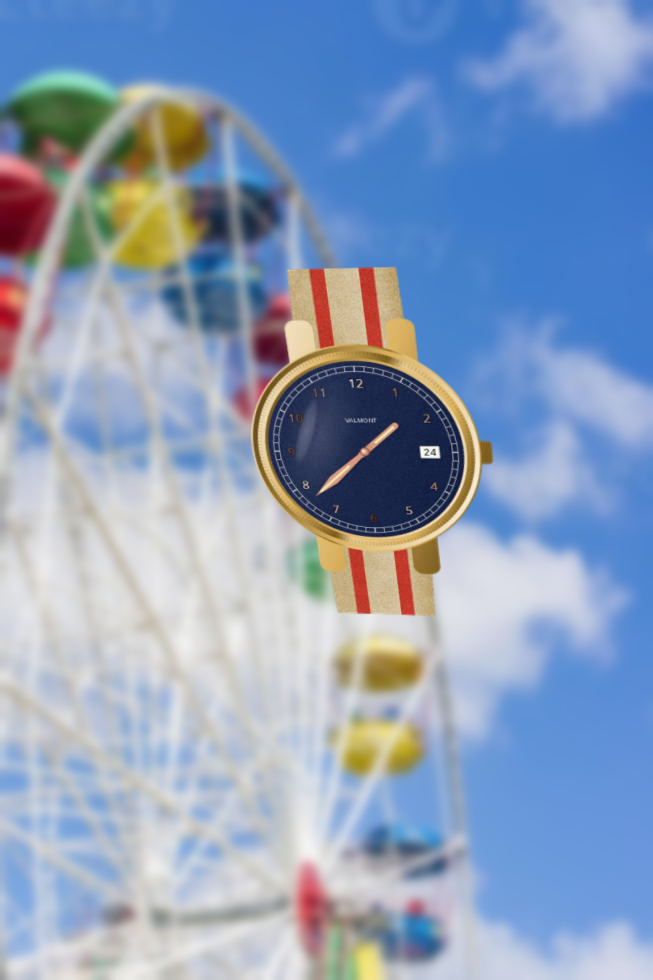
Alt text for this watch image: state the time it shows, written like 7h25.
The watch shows 1h38
